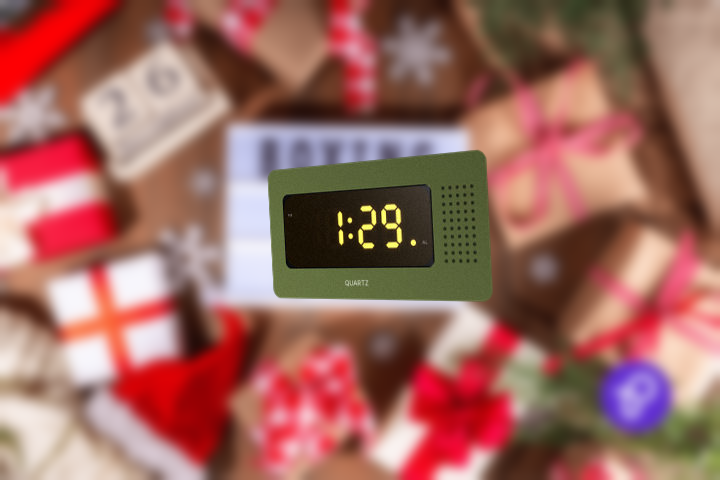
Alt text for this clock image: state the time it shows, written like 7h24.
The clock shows 1h29
